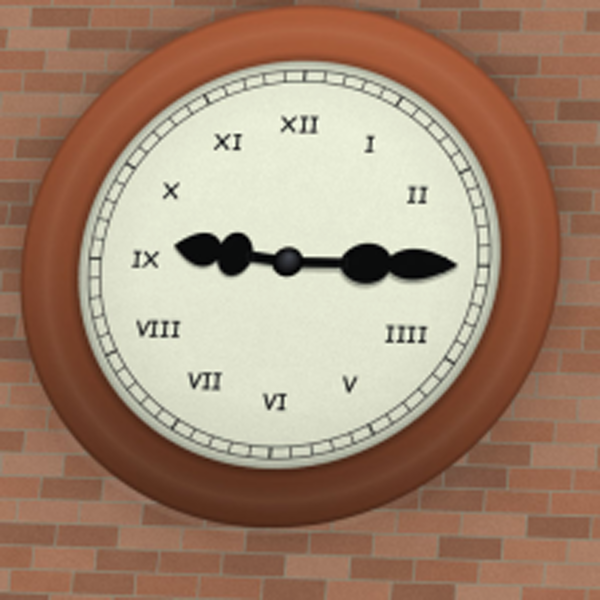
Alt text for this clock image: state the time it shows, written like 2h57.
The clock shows 9h15
